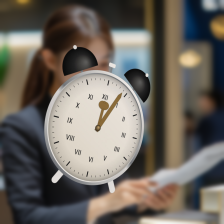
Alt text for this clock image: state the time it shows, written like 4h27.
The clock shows 12h04
